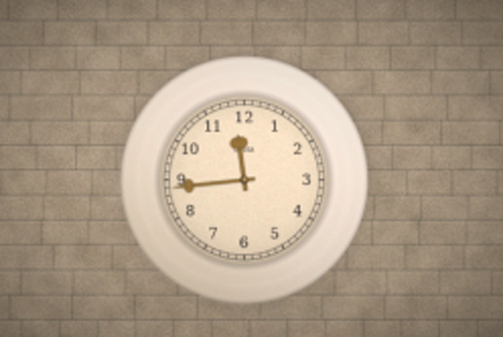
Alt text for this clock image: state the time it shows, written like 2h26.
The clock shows 11h44
